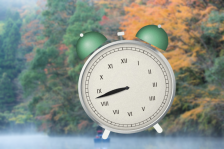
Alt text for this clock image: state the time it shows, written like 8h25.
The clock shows 8h43
